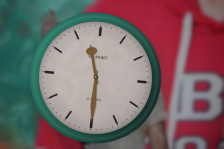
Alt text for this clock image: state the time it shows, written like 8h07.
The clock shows 11h30
